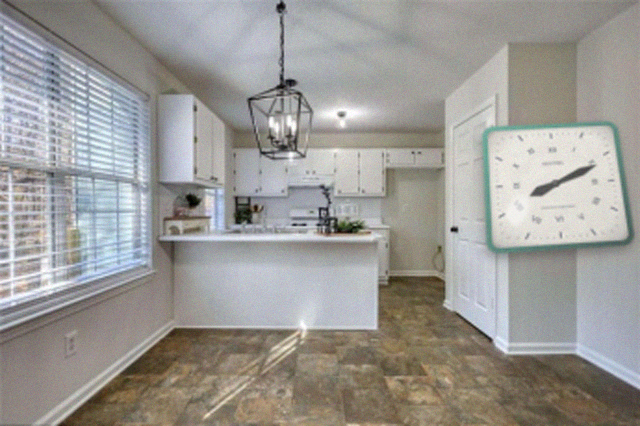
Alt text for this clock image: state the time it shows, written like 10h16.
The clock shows 8h11
